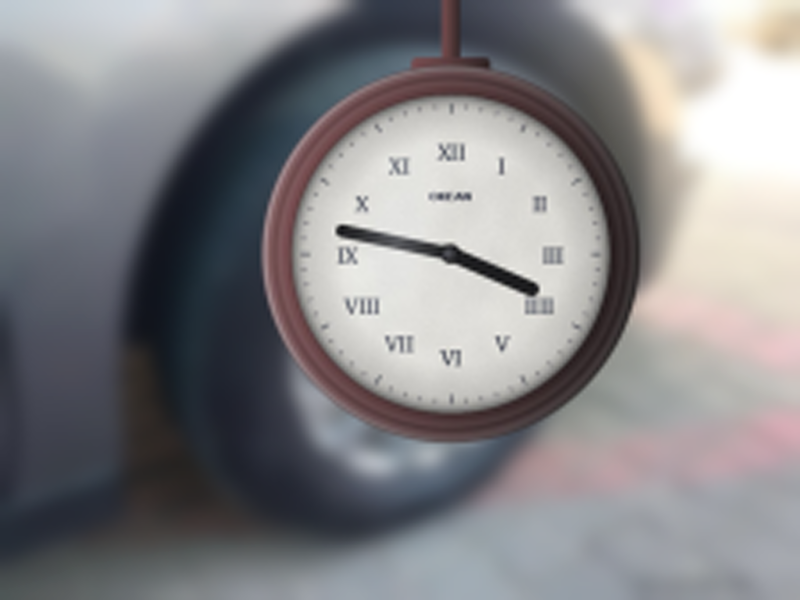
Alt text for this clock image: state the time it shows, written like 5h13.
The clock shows 3h47
